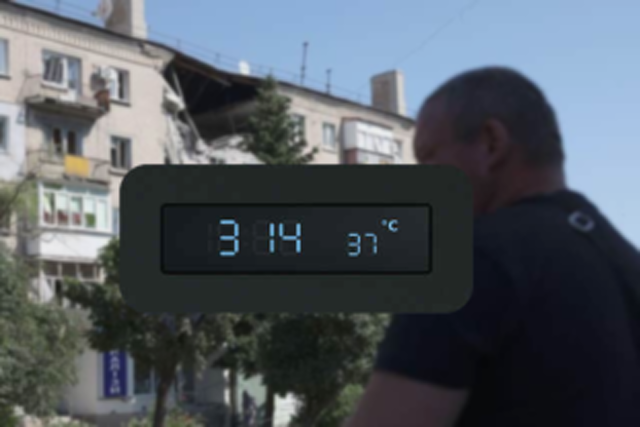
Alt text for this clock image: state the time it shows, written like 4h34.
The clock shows 3h14
